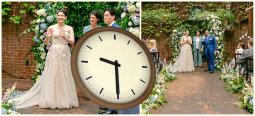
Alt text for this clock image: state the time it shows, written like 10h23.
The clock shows 9h30
